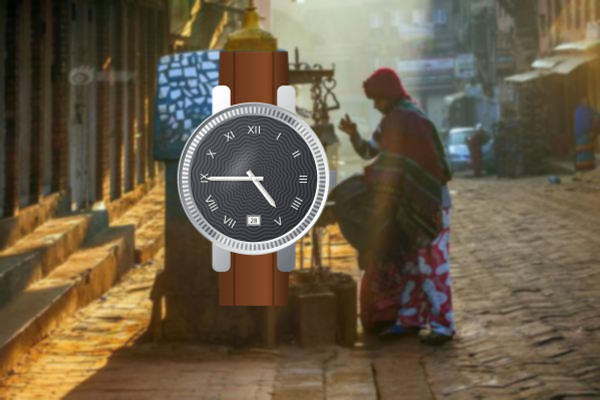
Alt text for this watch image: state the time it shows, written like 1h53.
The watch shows 4h45
